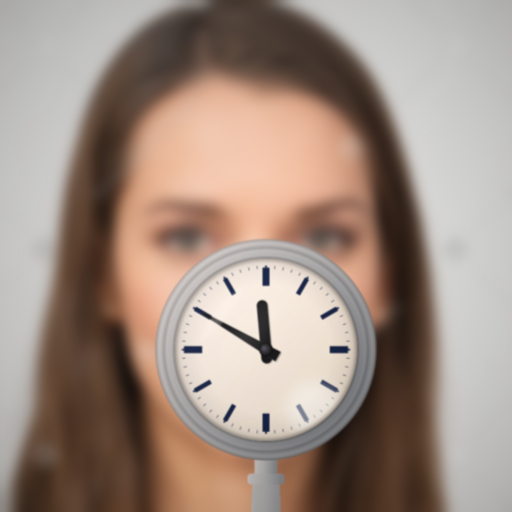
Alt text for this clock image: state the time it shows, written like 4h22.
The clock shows 11h50
